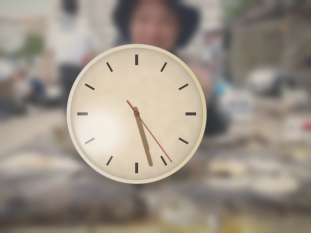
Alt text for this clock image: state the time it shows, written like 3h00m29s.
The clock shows 5h27m24s
